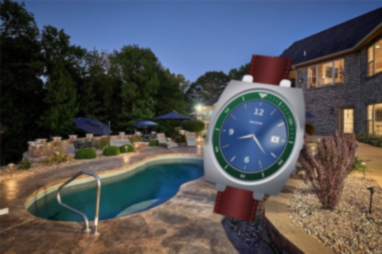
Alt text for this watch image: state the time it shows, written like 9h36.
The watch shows 8h22
